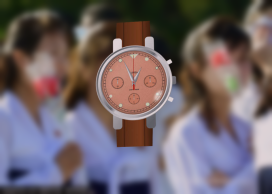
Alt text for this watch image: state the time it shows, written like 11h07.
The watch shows 12h56
